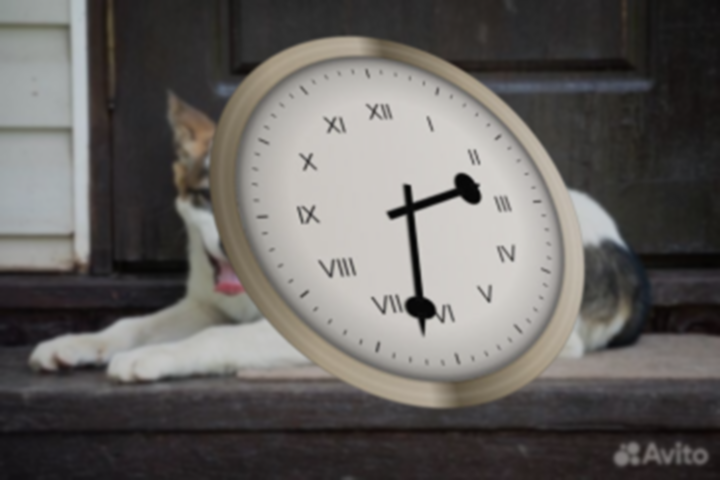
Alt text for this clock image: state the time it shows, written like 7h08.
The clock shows 2h32
